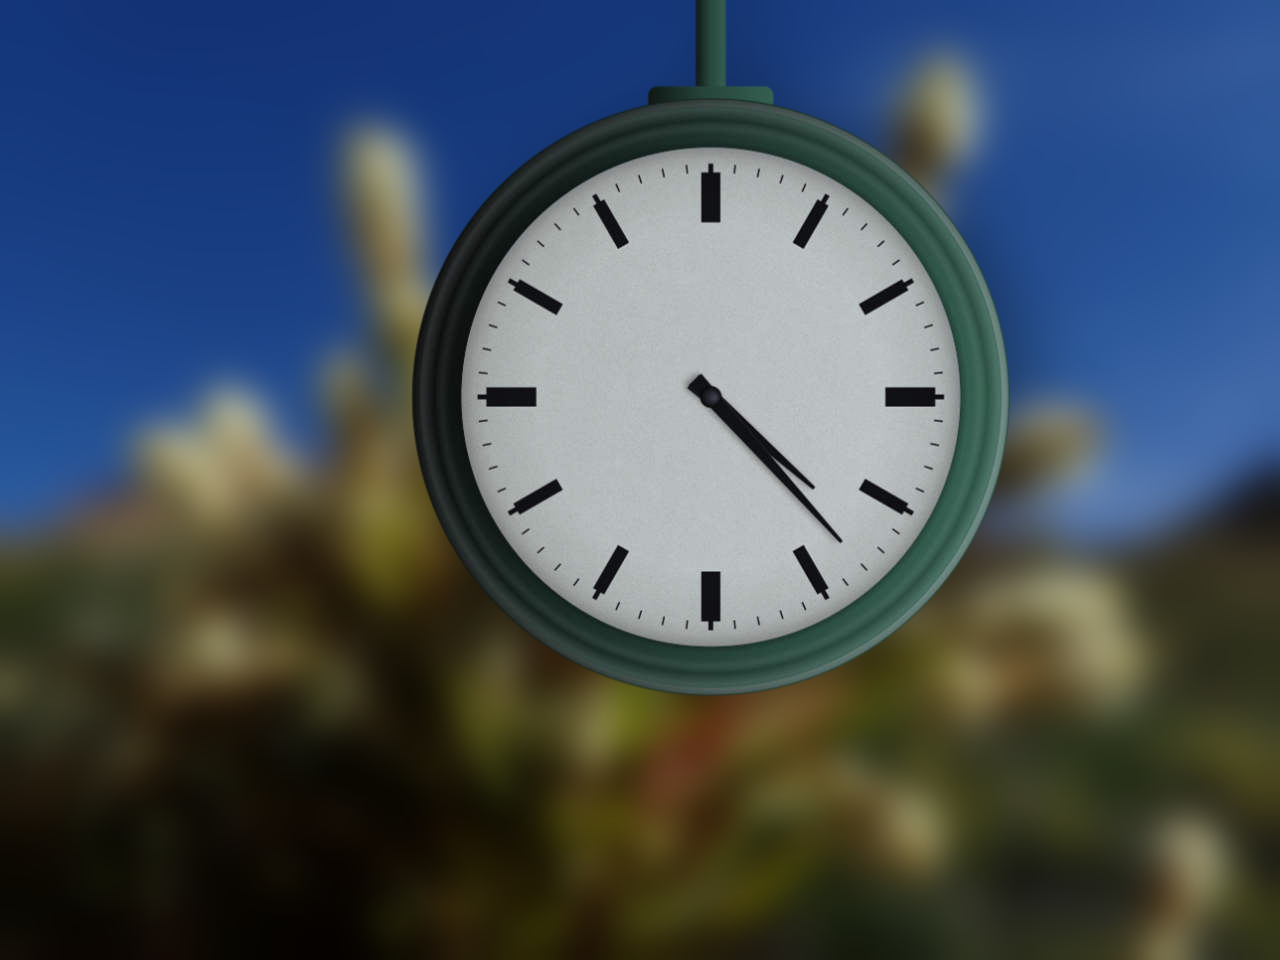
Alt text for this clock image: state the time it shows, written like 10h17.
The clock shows 4h23
